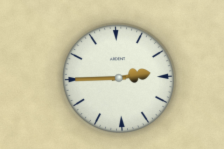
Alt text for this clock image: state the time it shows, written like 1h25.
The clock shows 2h45
